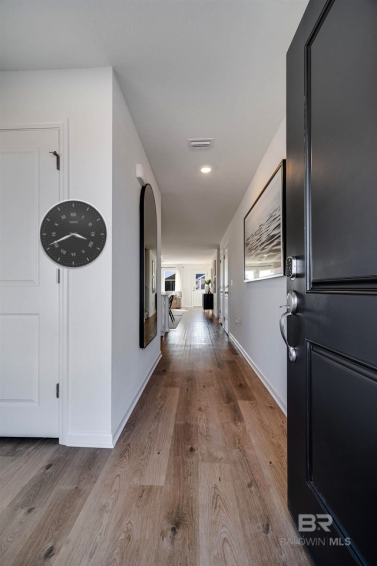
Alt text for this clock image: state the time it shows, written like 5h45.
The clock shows 3h41
